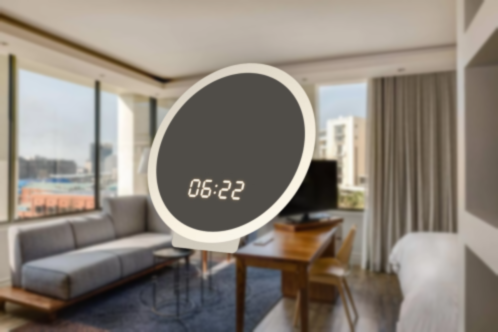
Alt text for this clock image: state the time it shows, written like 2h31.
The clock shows 6h22
